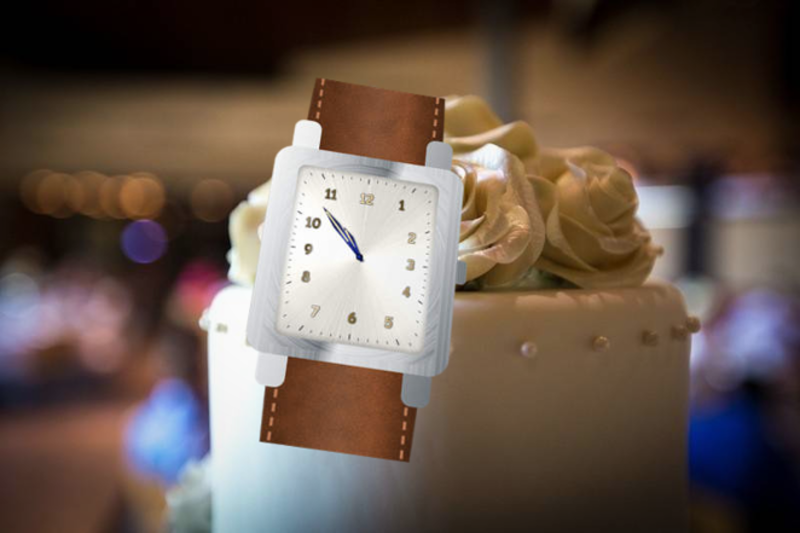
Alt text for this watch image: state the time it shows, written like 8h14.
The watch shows 10h53
